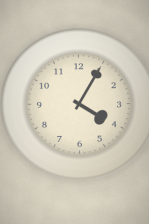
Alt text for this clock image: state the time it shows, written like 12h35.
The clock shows 4h05
